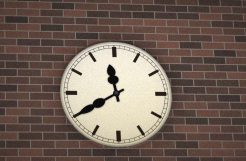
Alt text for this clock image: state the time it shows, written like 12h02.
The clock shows 11h40
